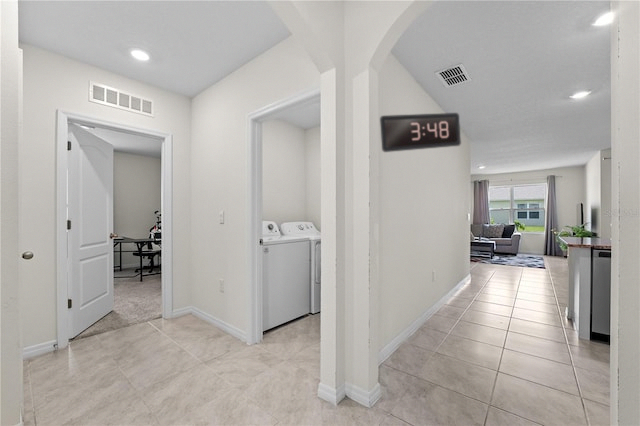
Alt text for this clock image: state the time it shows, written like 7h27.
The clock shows 3h48
